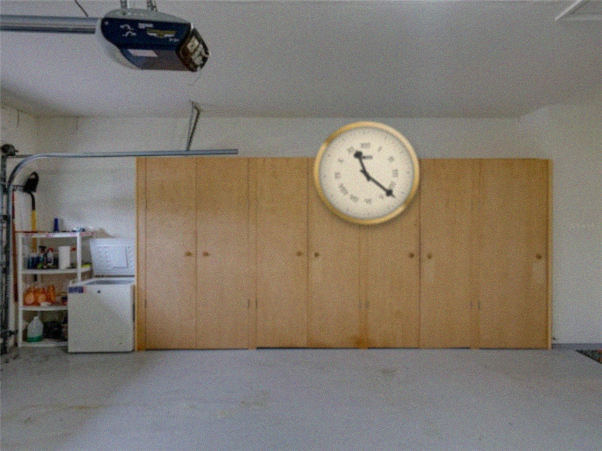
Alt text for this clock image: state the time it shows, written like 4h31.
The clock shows 11h22
